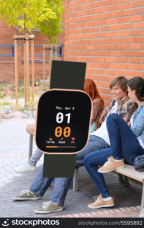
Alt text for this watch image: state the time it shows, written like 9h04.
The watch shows 1h00
